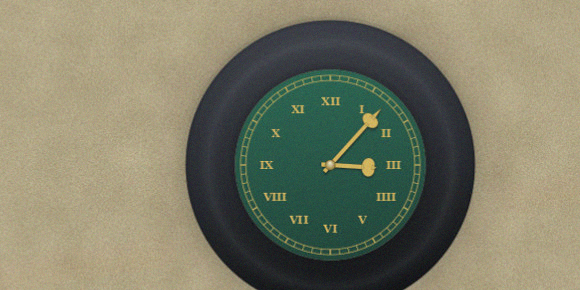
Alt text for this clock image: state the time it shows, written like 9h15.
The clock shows 3h07
